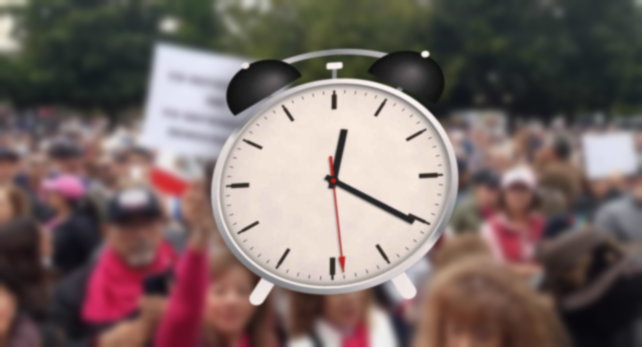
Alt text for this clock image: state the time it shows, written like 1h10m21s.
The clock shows 12h20m29s
